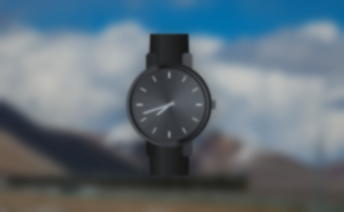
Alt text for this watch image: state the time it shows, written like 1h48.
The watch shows 7h42
